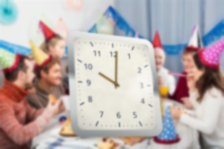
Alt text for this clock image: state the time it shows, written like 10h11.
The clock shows 10h01
